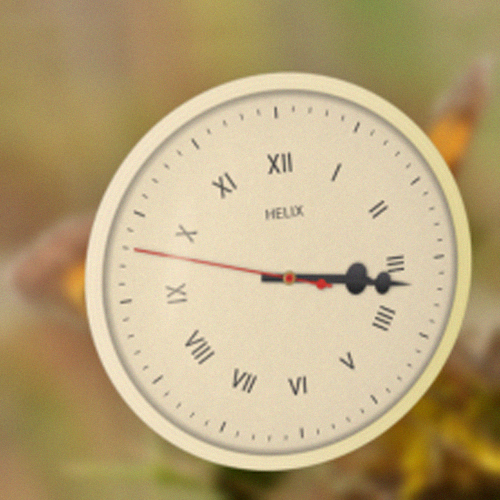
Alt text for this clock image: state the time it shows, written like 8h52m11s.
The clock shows 3h16m48s
